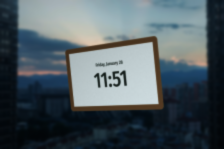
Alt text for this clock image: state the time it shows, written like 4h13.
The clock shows 11h51
